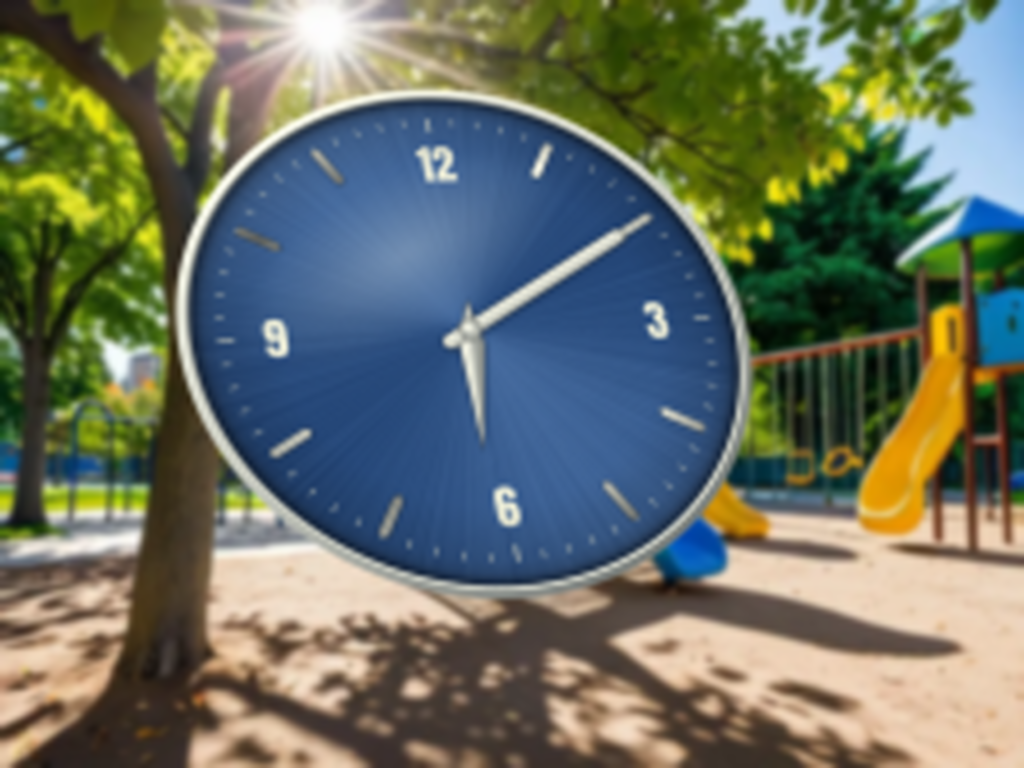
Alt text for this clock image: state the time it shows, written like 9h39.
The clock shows 6h10
